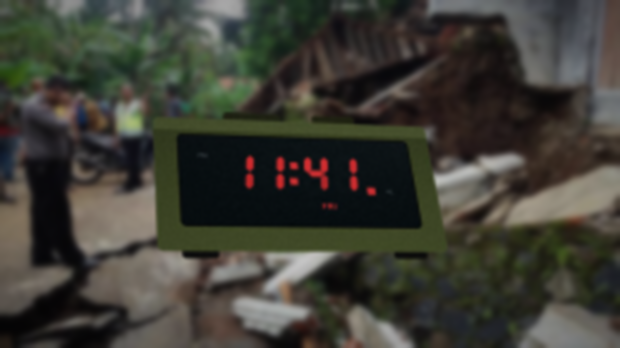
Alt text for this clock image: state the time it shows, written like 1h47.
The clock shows 11h41
